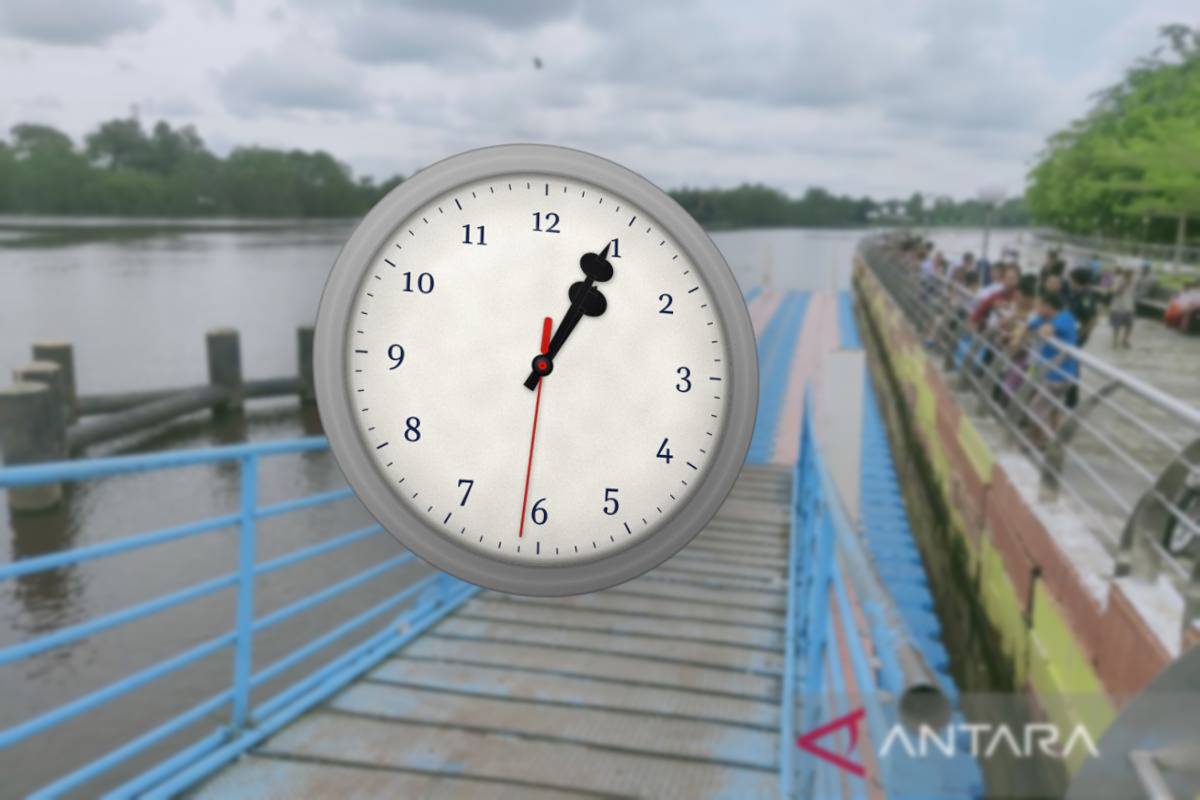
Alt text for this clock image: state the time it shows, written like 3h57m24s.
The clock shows 1h04m31s
